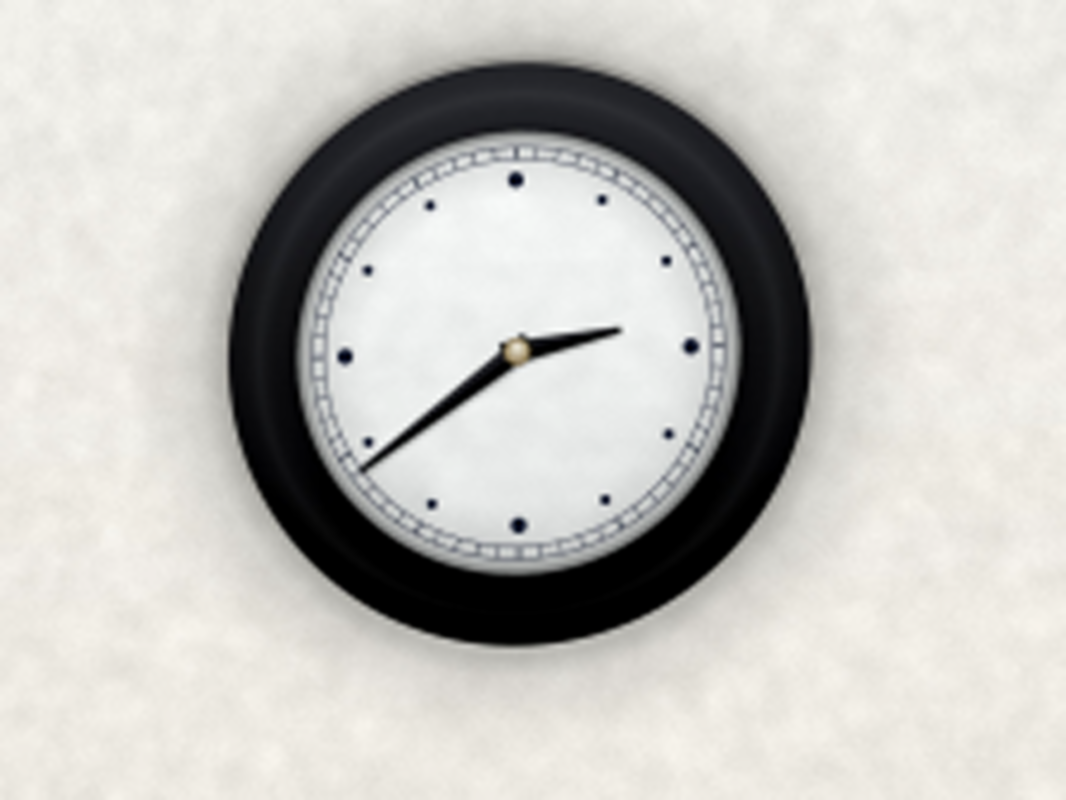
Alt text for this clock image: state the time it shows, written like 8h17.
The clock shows 2h39
